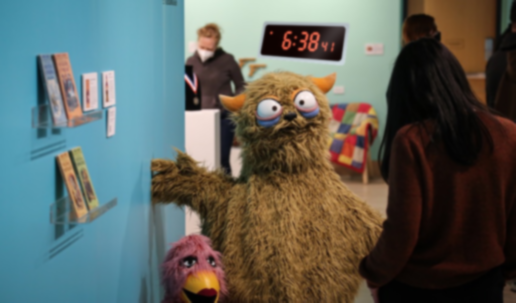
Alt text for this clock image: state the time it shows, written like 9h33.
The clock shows 6h38
